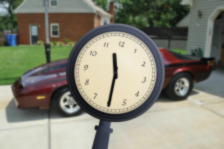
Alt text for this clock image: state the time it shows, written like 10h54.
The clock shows 11h30
